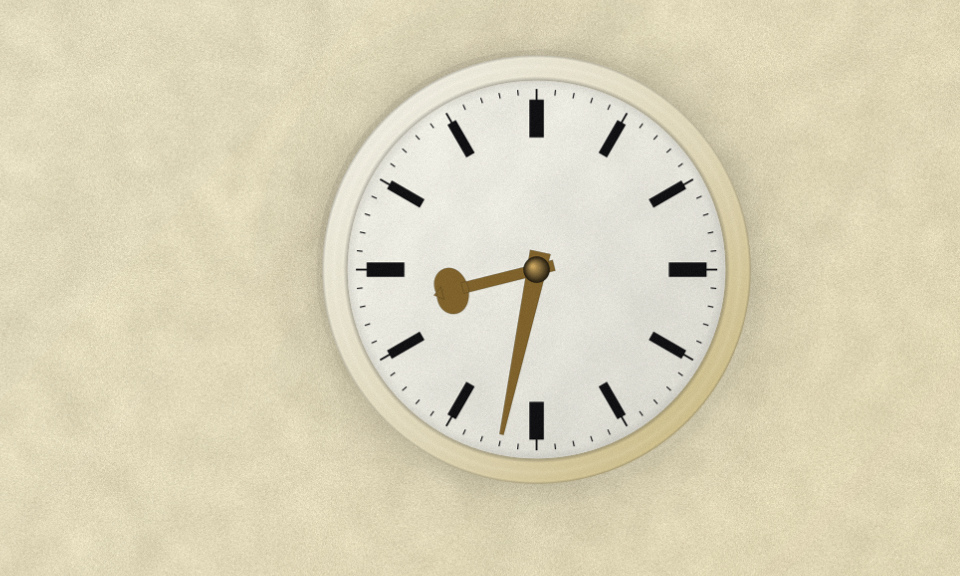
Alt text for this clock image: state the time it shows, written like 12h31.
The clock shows 8h32
